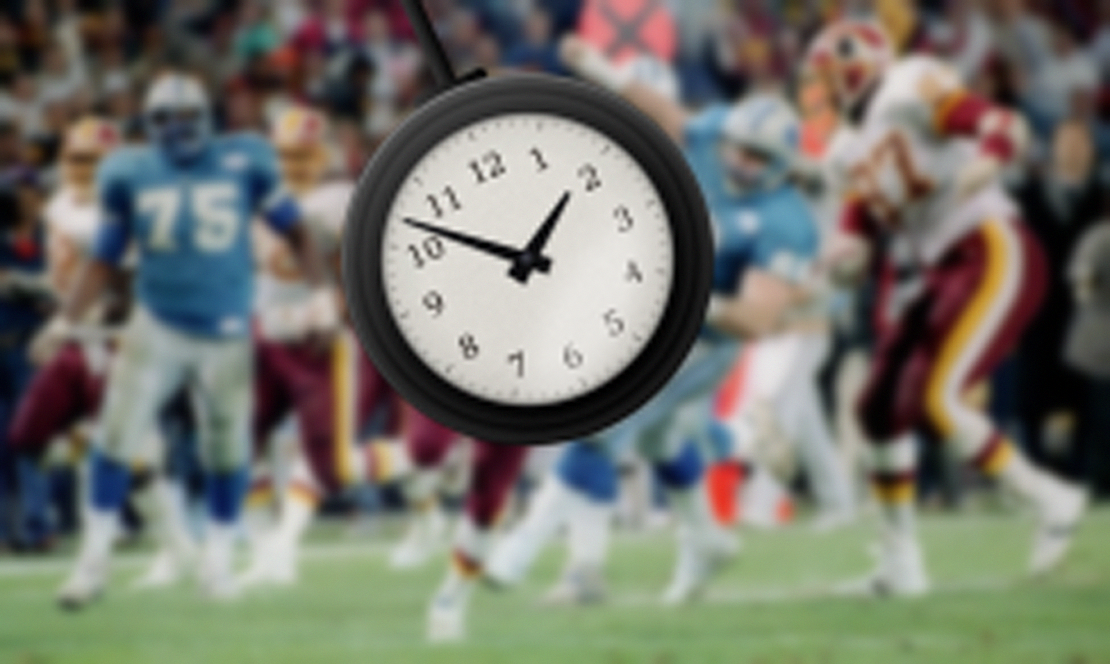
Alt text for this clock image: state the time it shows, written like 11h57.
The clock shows 1h52
